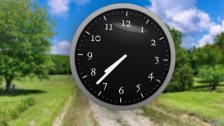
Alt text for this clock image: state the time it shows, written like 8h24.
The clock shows 7h37
